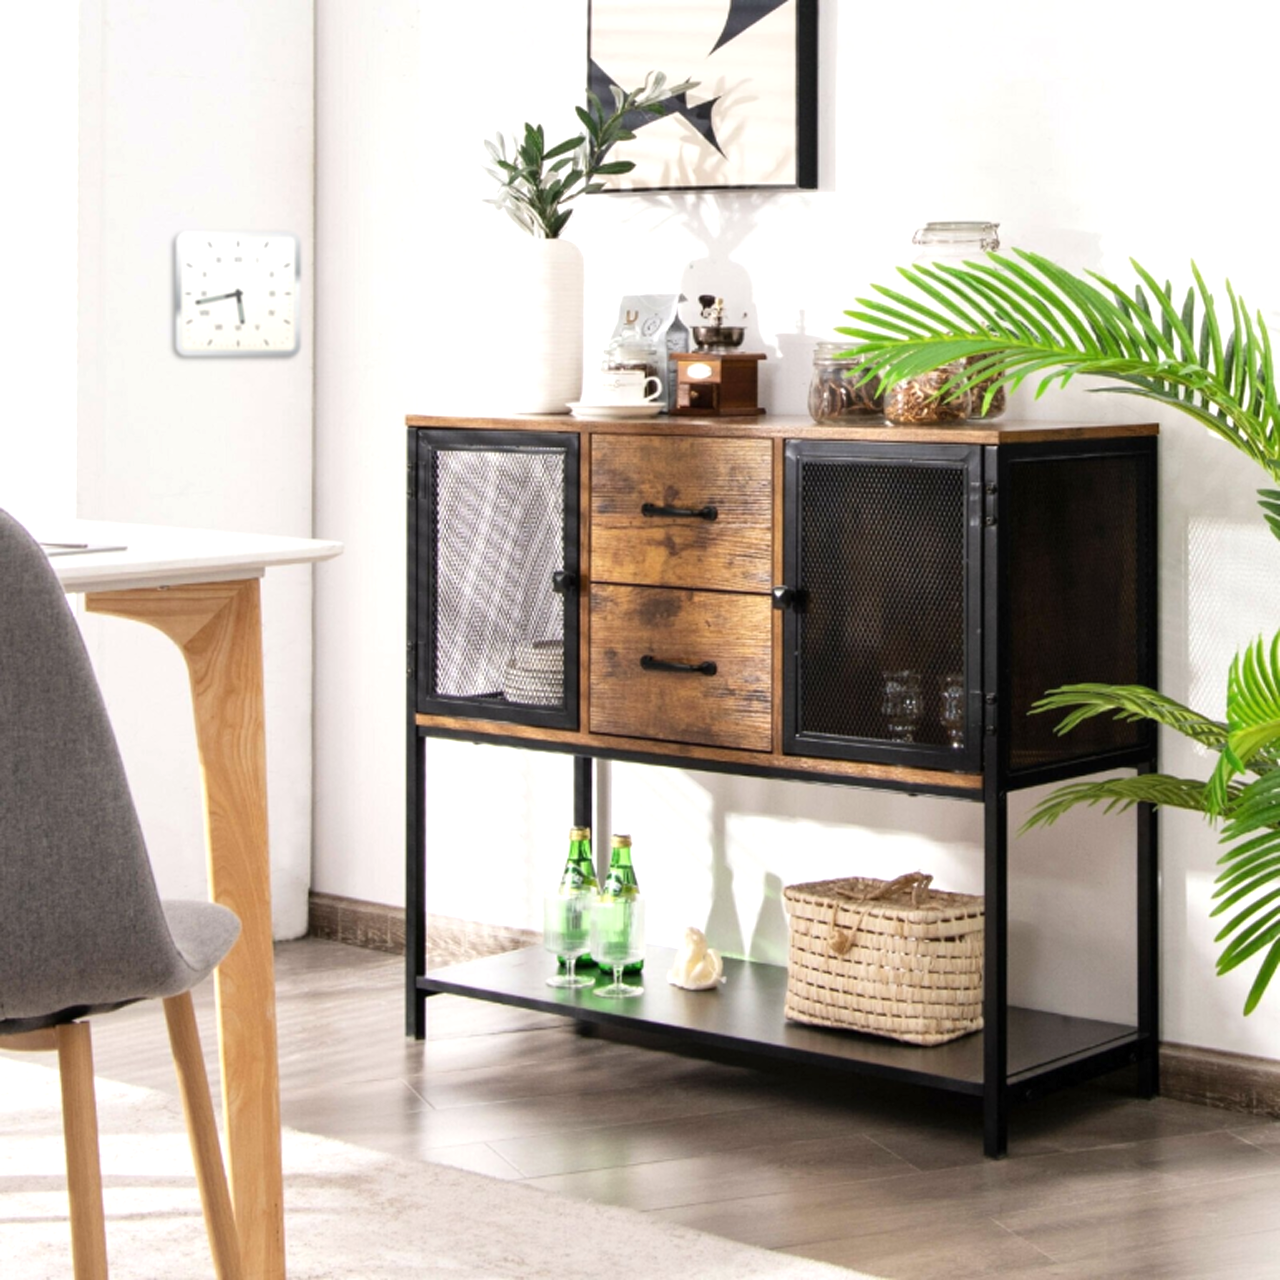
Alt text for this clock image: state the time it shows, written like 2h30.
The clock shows 5h43
